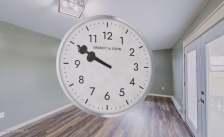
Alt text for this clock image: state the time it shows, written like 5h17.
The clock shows 9h50
